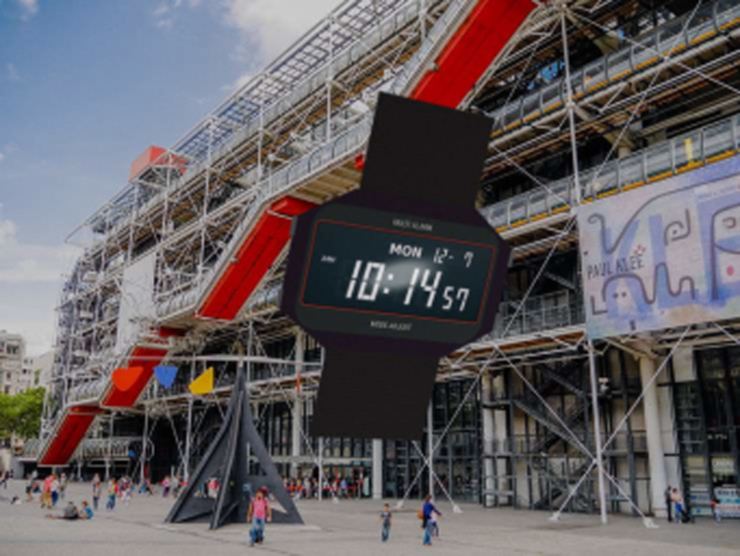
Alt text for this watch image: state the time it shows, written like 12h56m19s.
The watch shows 10h14m57s
